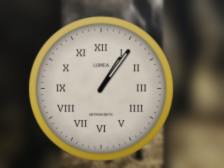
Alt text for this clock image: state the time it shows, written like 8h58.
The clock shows 1h06
